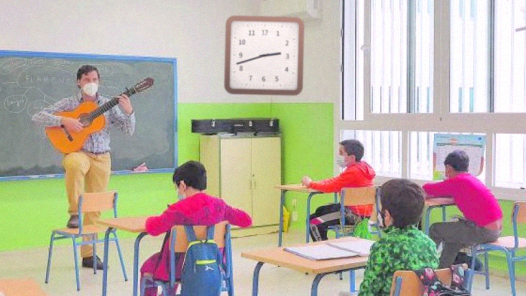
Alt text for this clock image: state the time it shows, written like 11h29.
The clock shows 2h42
